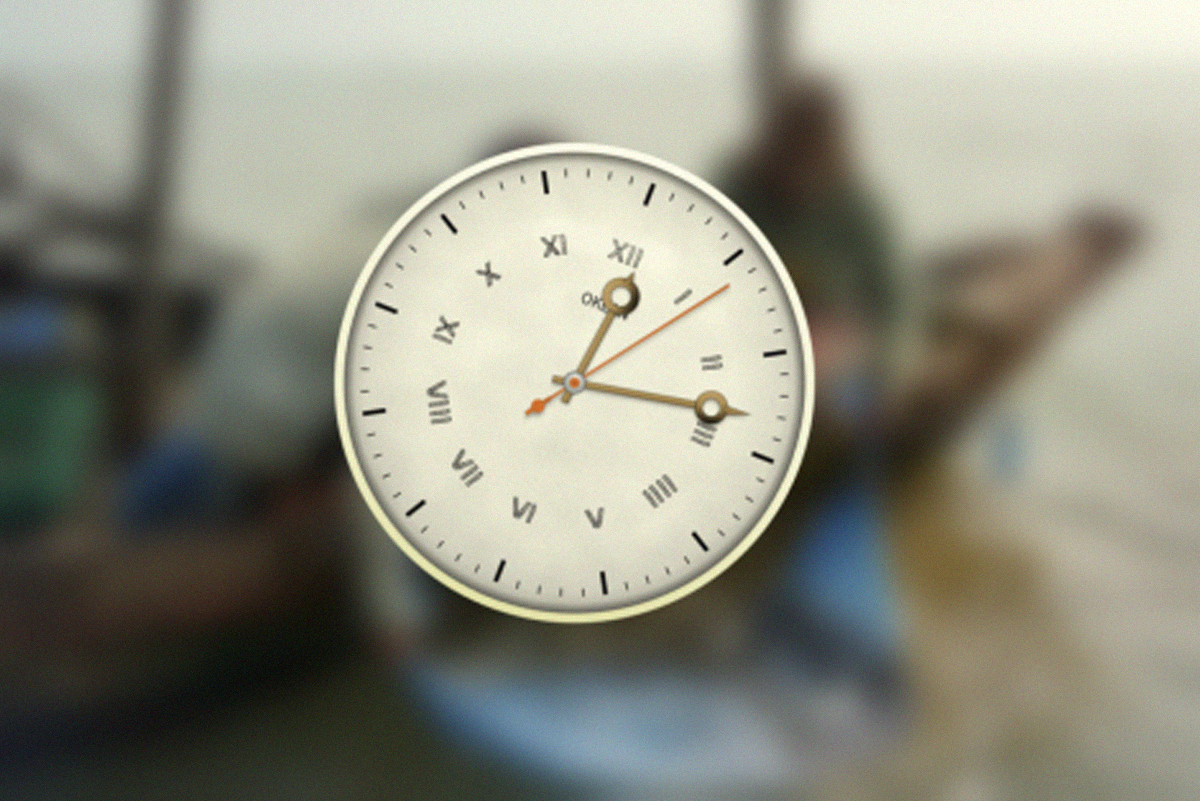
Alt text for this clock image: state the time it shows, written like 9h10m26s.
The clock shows 12h13m06s
